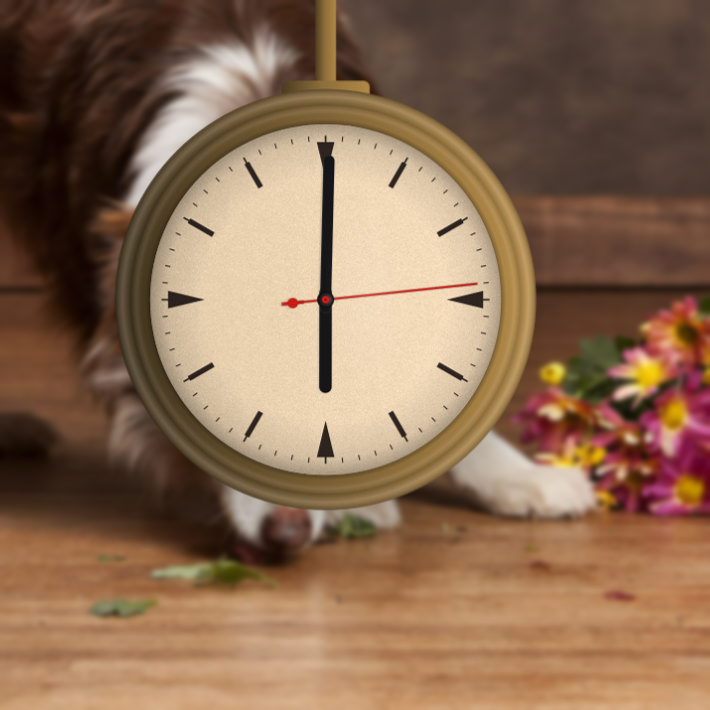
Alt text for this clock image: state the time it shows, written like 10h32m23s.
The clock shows 6h00m14s
